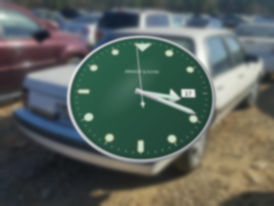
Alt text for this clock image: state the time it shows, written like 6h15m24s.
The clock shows 3h18m59s
